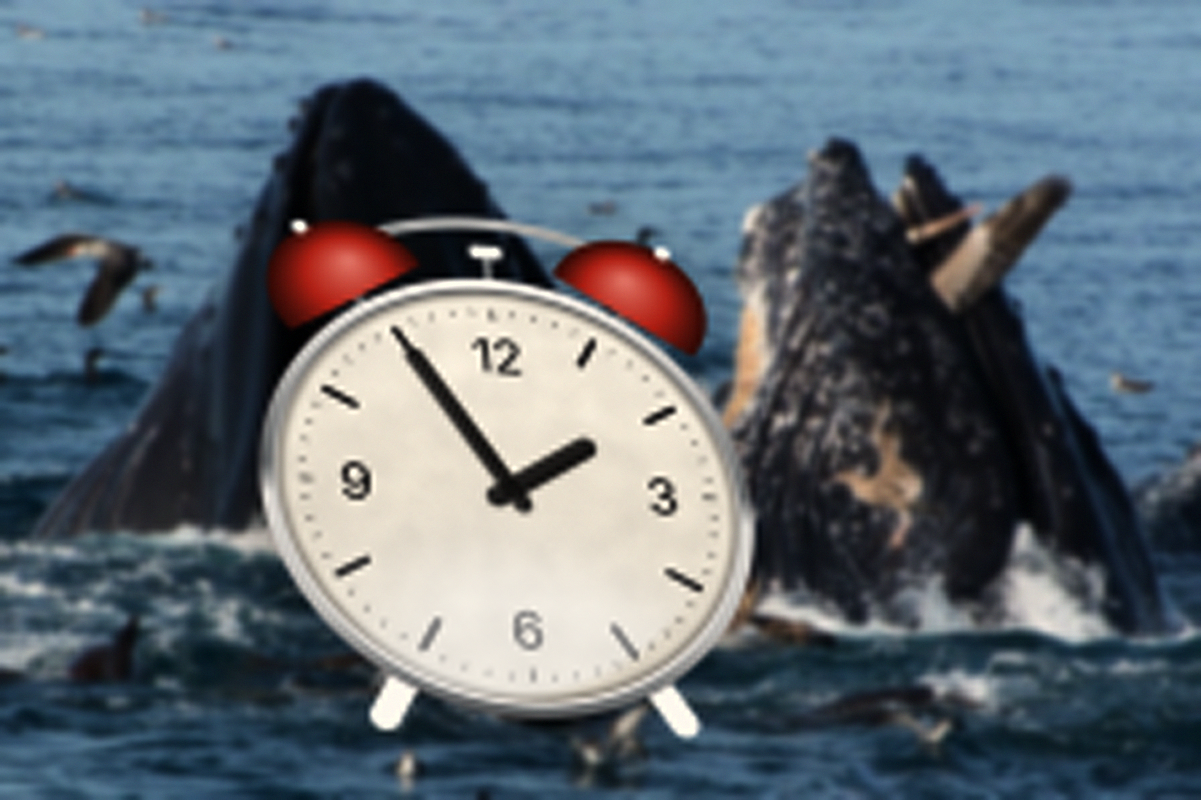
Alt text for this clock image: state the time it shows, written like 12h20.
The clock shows 1h55
